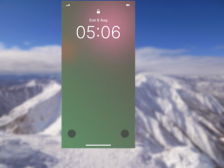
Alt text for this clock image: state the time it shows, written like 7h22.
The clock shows 5h06
